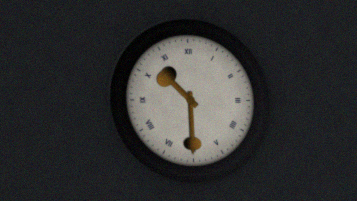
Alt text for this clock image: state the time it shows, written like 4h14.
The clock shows 10h30
